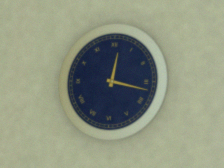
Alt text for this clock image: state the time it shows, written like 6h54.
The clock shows 12h17
